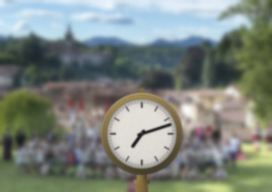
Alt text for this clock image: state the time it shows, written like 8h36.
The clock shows 7h12
